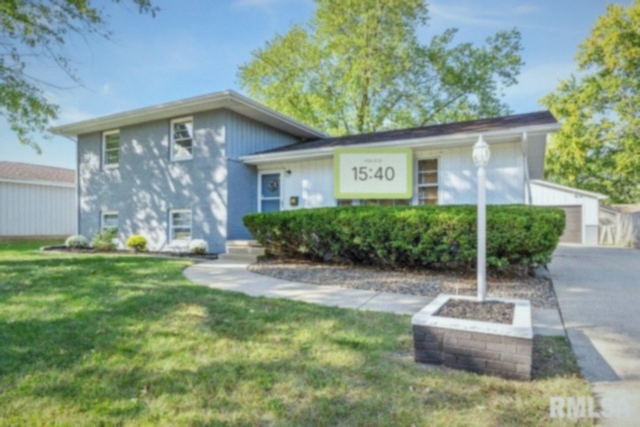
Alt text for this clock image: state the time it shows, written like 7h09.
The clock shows 15h40
